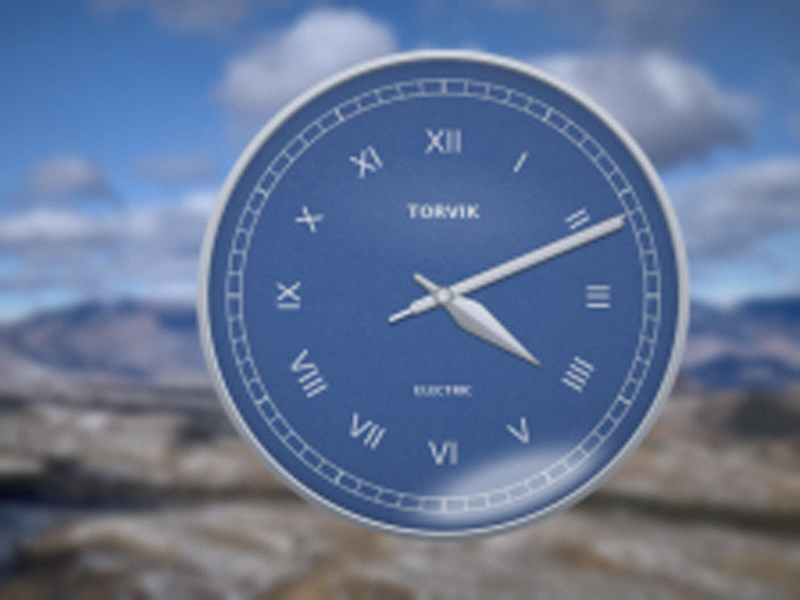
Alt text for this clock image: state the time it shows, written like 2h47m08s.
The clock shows 4h11m11s
